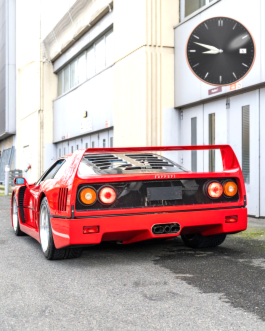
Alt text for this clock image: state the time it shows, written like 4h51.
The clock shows 8h48
